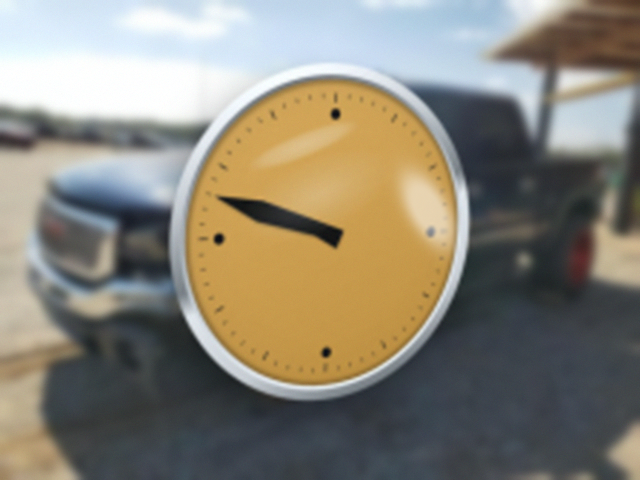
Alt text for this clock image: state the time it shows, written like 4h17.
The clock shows 9h48
